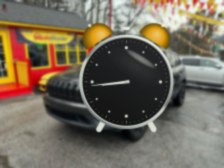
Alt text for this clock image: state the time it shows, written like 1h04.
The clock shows 8h44
